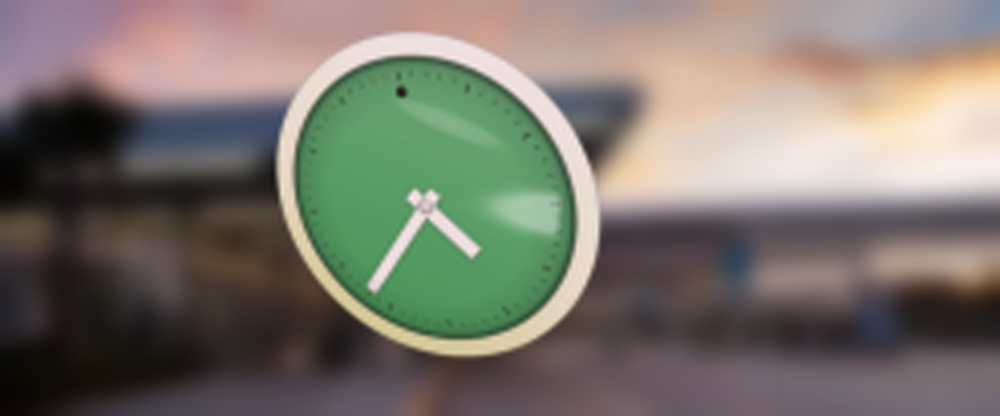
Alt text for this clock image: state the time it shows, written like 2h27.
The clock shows 4h37
